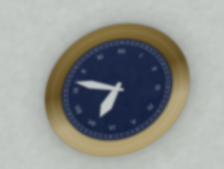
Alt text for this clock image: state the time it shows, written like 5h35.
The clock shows 6h47
